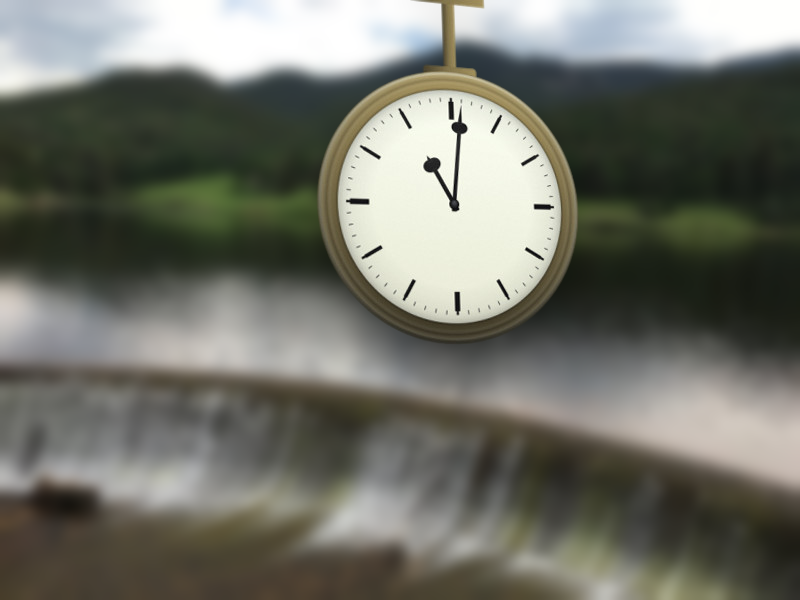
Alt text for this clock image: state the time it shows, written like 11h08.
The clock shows 11h01
